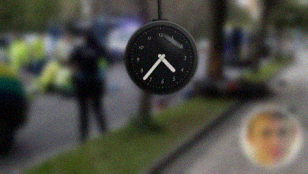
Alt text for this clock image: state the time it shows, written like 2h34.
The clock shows 4h37
